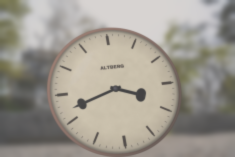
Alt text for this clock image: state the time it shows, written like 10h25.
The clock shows 3h42
